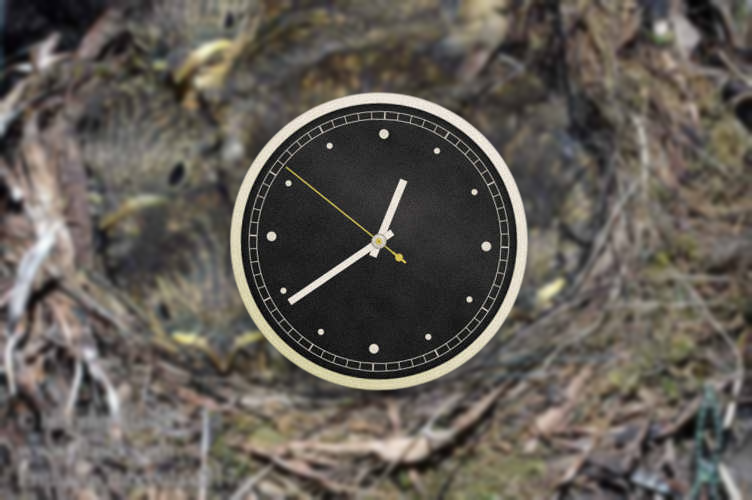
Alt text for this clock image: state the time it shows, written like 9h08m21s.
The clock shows 12h38m51s
